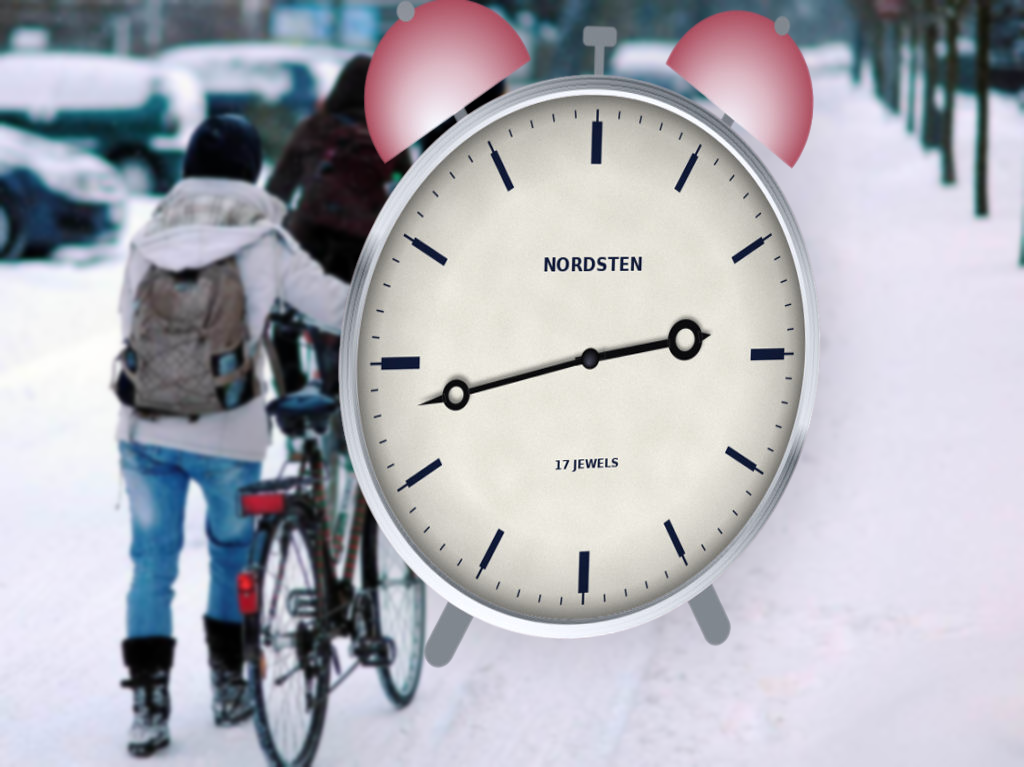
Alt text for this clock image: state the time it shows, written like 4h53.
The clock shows 2h43
